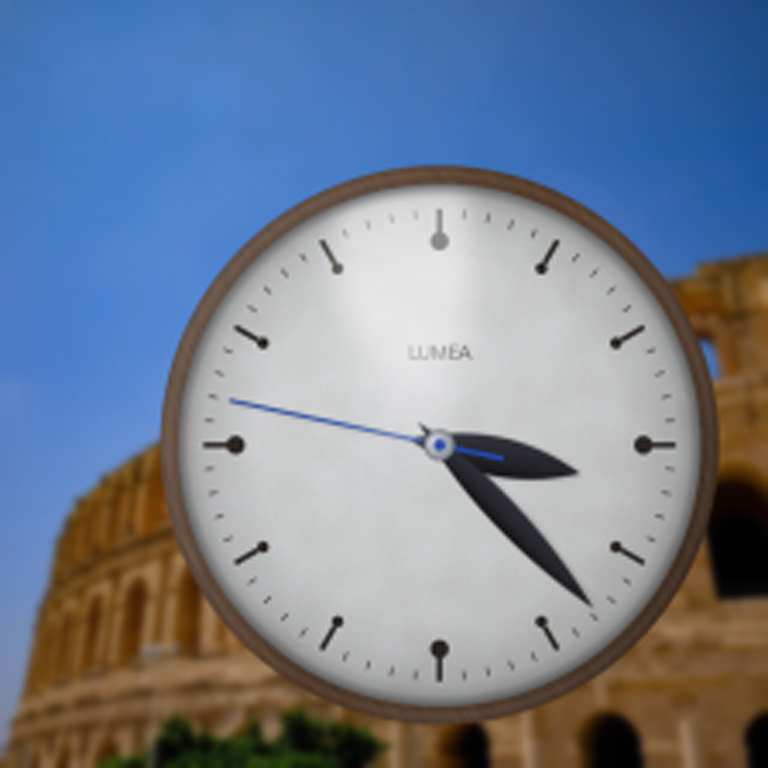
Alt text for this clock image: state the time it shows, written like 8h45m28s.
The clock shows 3h22m47s
